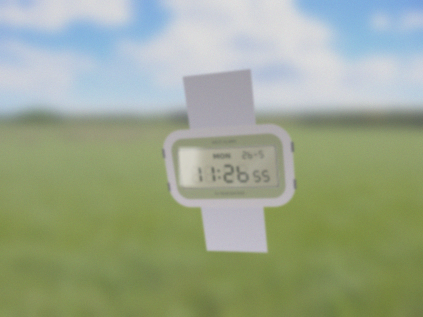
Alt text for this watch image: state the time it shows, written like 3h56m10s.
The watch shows 11h26m55s
